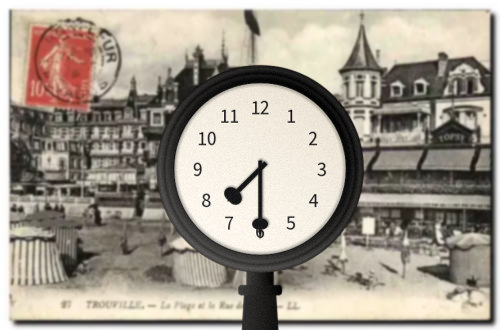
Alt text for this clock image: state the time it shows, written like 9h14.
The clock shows 7h30
